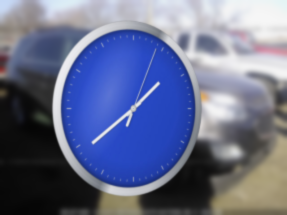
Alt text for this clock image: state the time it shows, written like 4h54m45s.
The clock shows 1h39m04s
